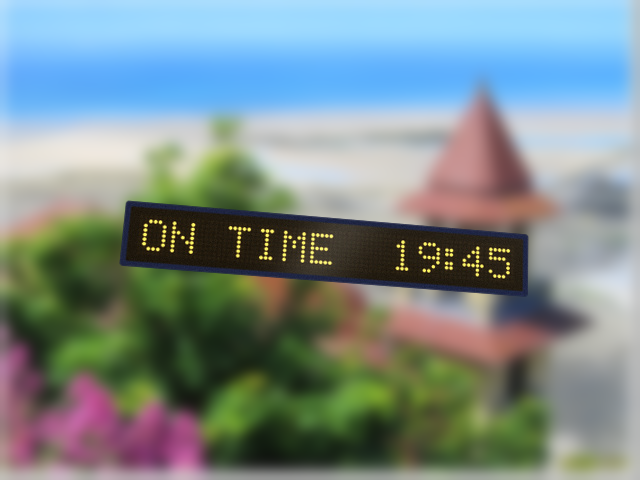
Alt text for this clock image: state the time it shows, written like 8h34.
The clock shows 19h45
